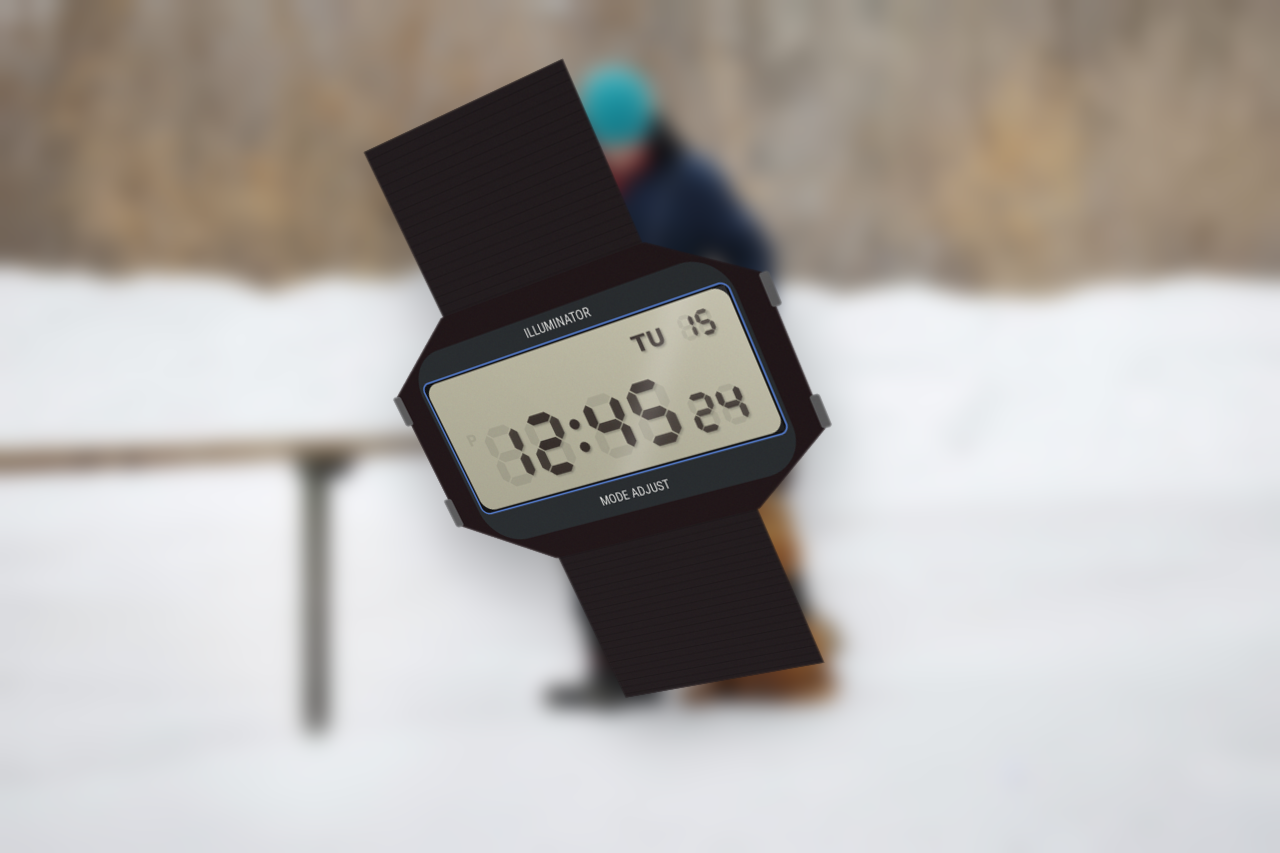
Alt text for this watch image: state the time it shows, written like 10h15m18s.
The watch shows 12h45m24s
